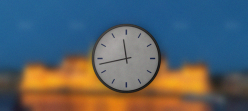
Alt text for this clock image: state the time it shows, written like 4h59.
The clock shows 11h43
